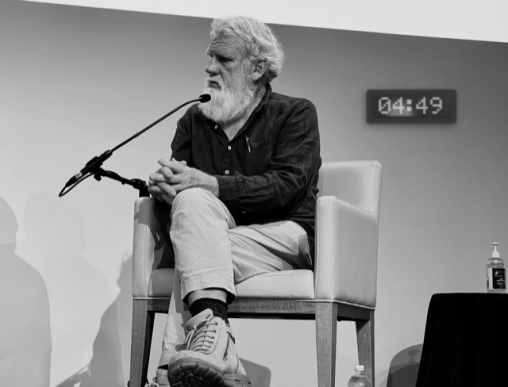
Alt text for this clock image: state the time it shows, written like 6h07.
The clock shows 4h49
